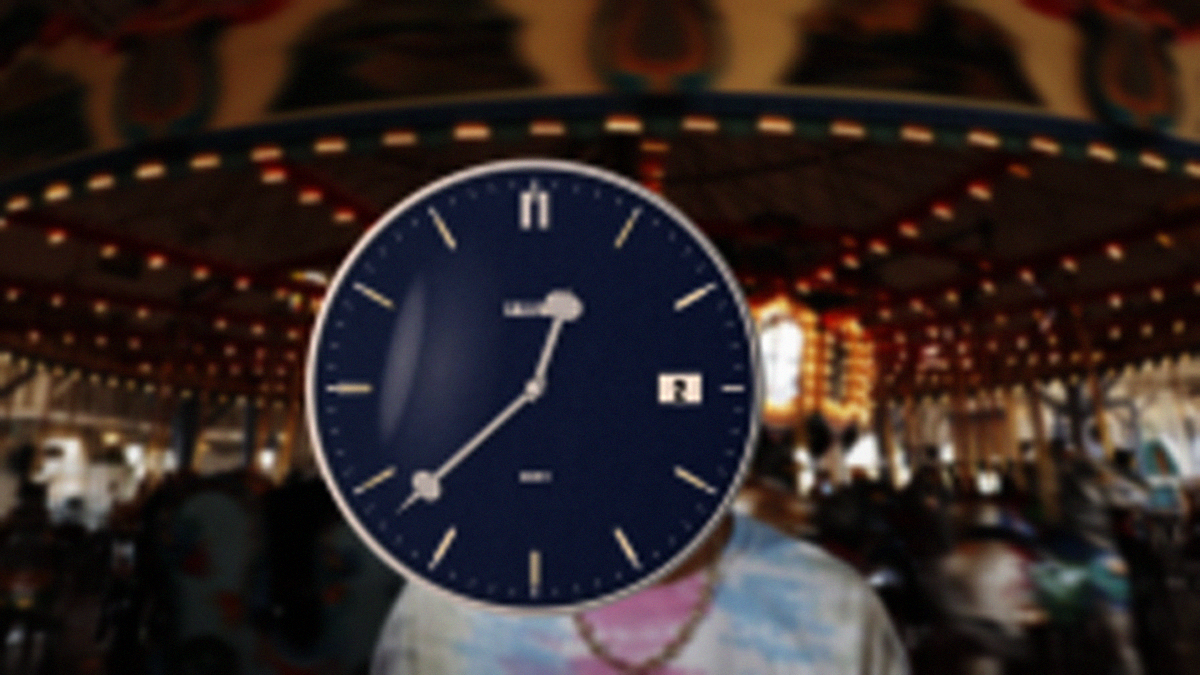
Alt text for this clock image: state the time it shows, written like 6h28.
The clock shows 12h38
